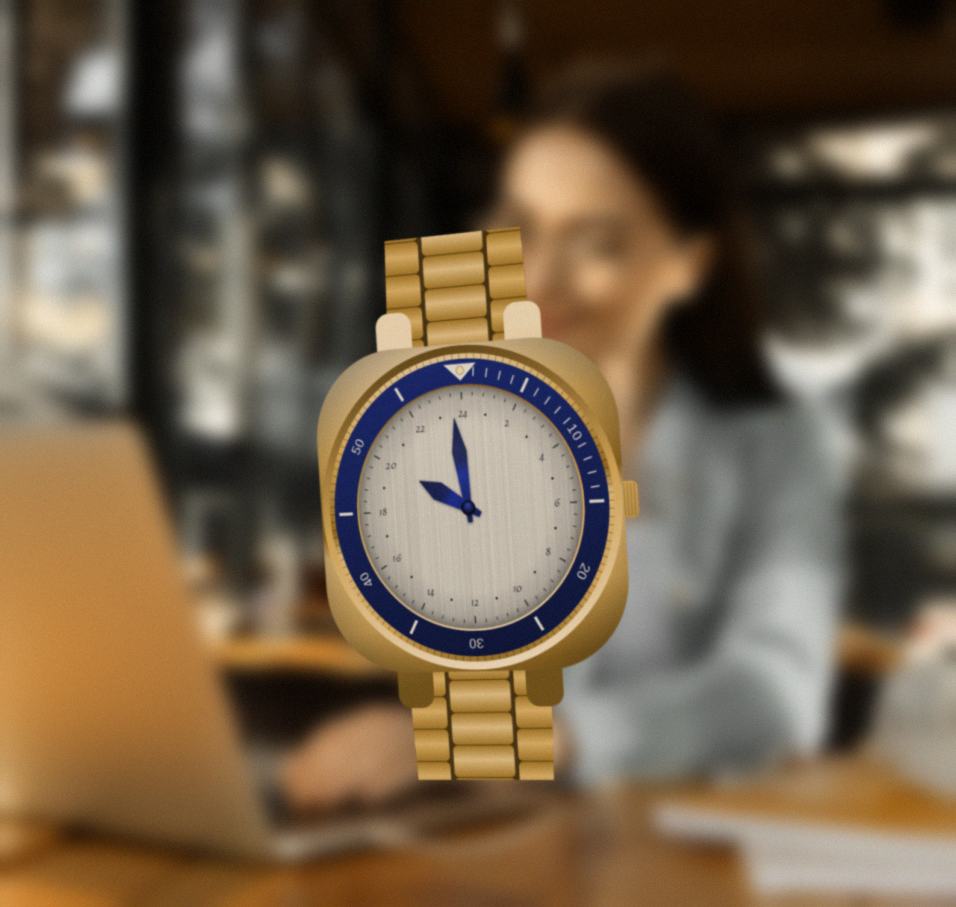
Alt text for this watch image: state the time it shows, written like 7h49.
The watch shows 19h59
